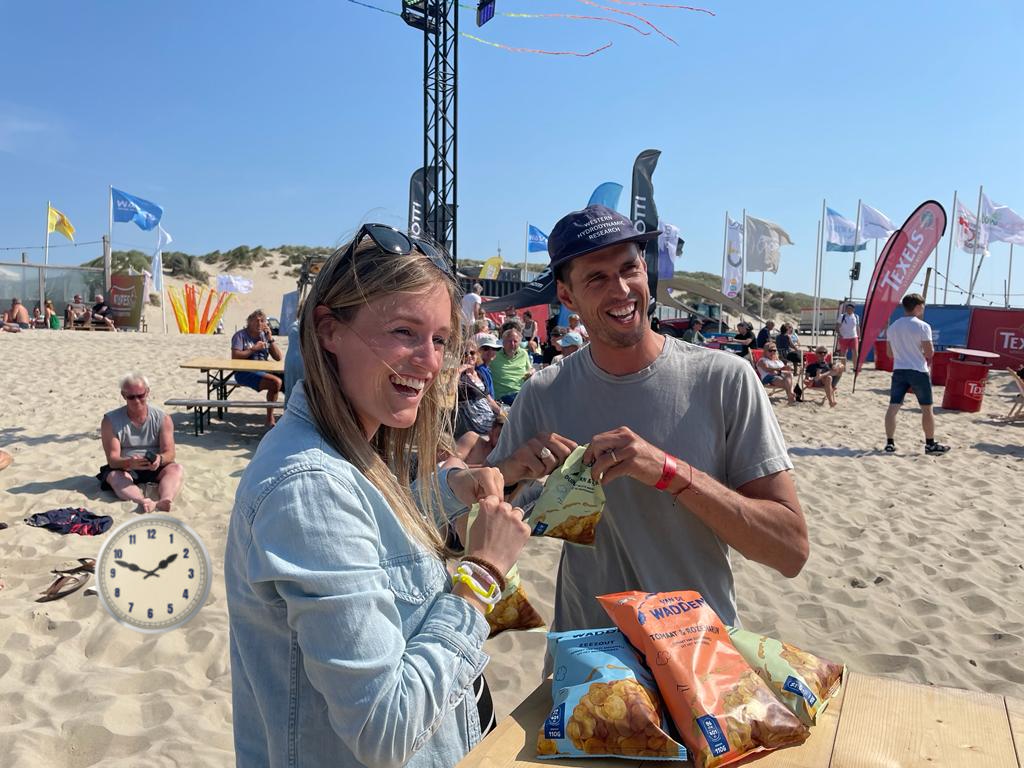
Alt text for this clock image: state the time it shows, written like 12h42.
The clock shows 1h48
